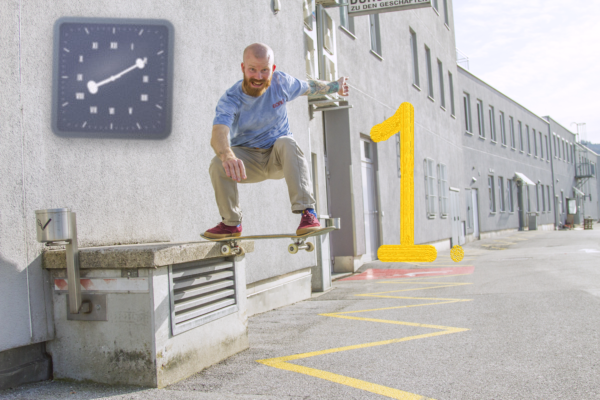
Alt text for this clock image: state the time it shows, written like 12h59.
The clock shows 8h10
